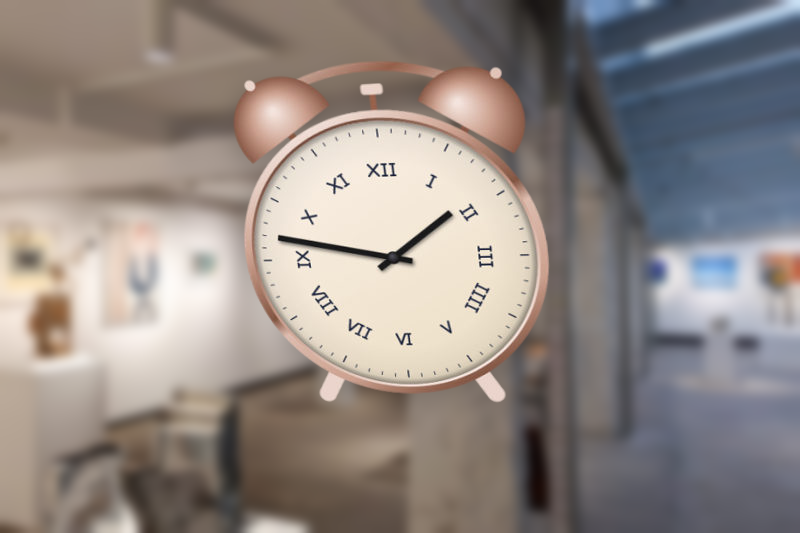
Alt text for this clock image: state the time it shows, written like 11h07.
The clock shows 1h47
